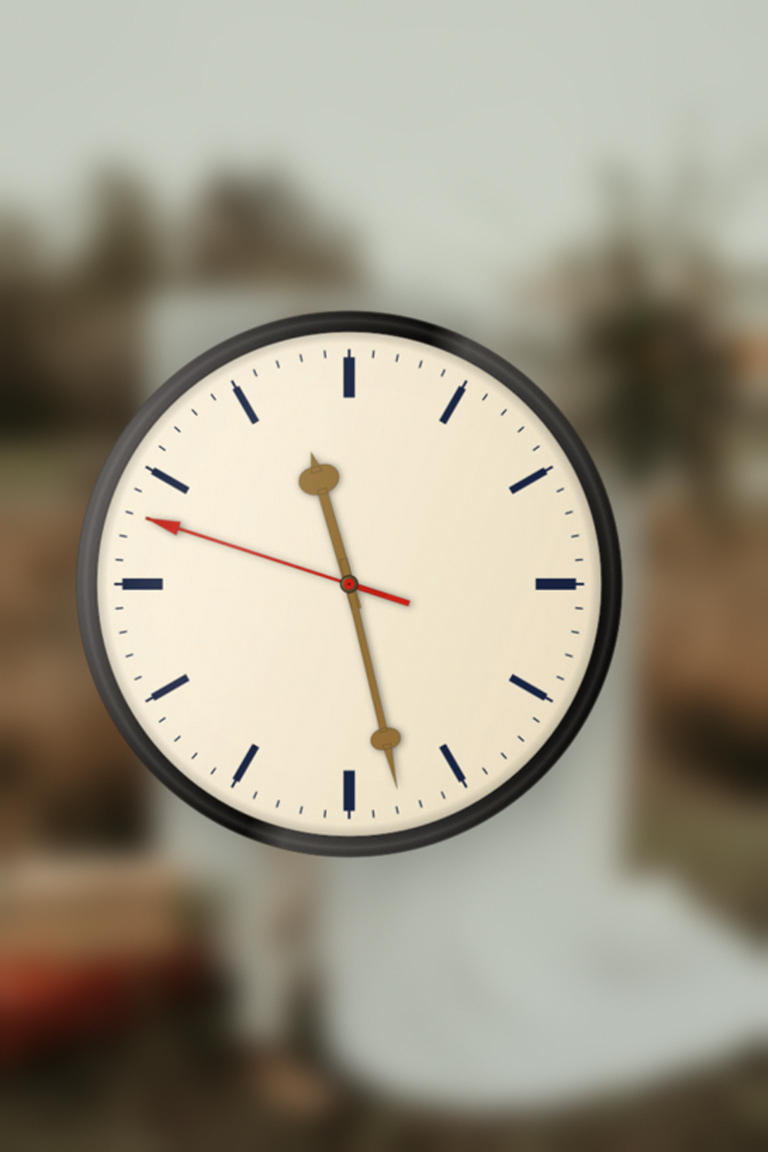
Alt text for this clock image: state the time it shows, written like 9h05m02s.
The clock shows 11h27m48s
